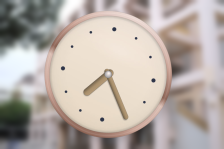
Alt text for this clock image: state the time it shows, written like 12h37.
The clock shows 7h25
